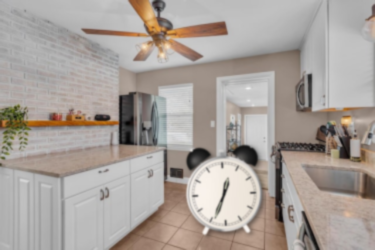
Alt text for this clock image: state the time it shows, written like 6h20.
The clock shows 12h34
